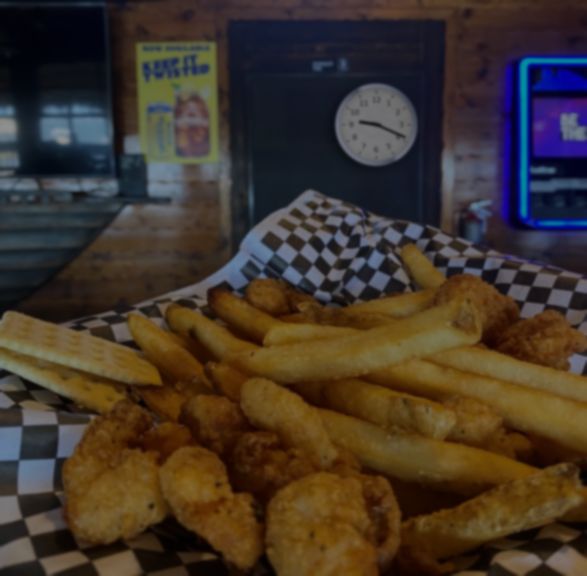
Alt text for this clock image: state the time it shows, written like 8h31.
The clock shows 9h19
